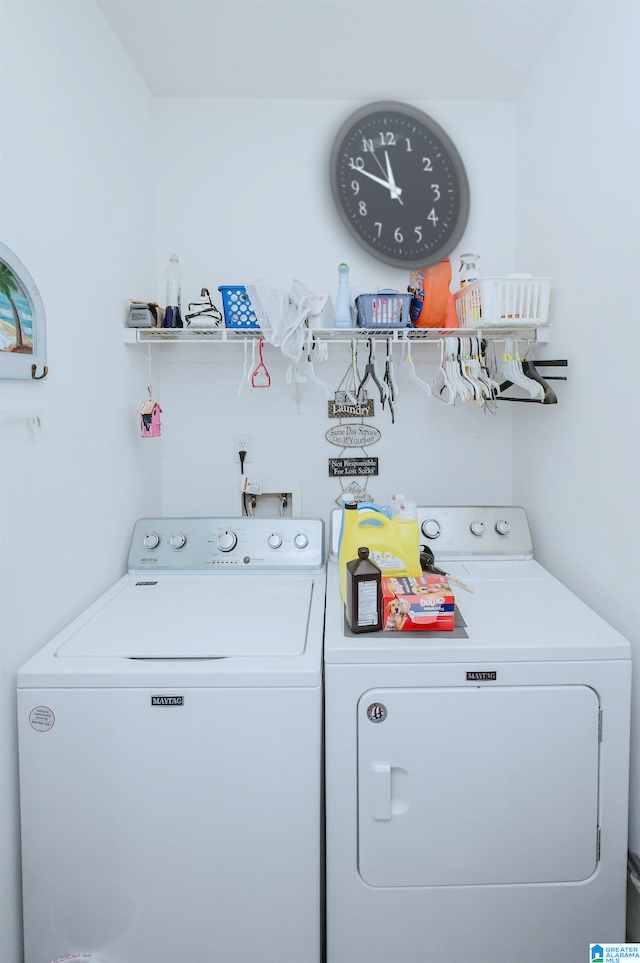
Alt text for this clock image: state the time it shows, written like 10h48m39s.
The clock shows 11h48m55s
